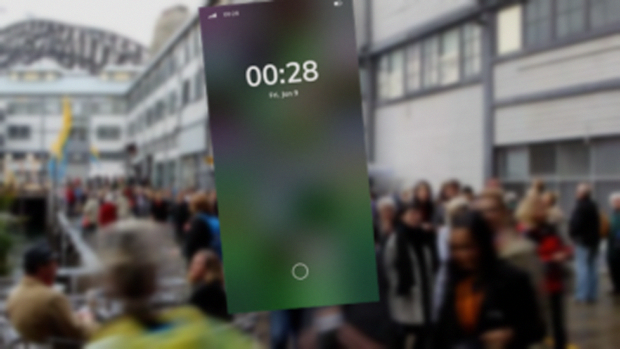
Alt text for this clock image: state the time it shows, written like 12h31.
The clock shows 0h28
